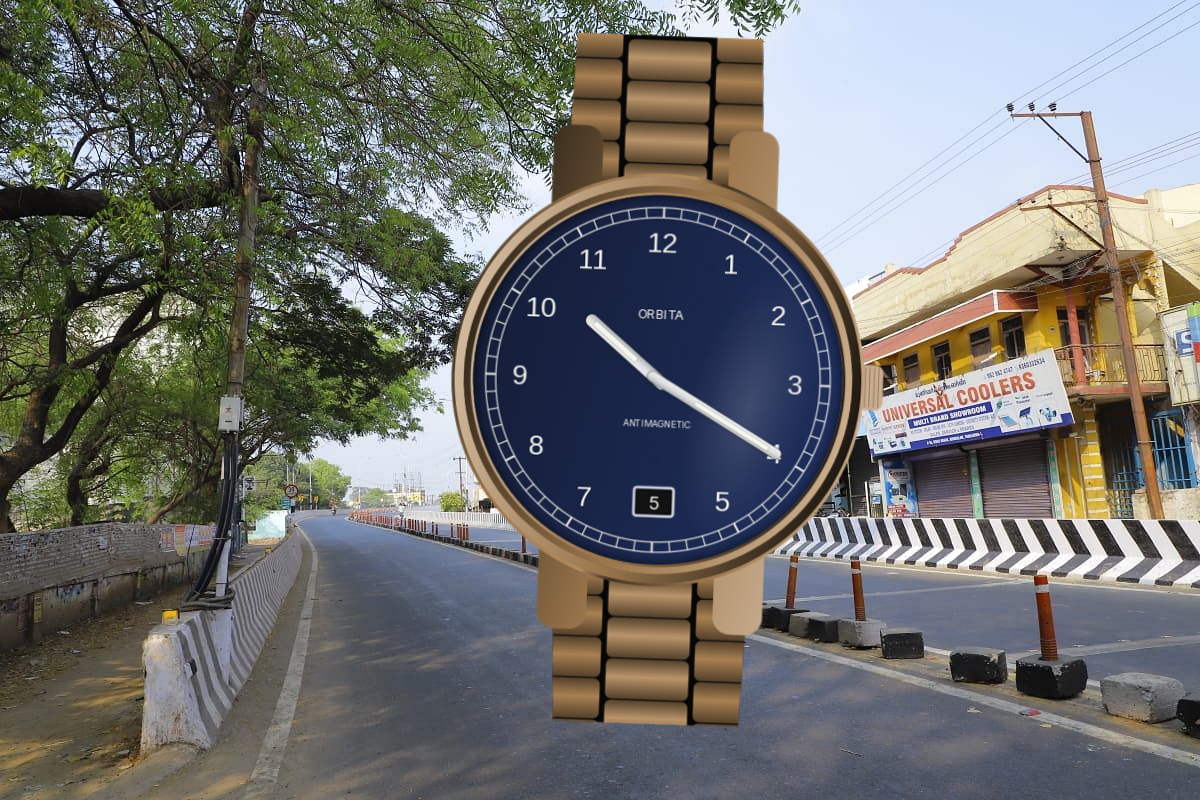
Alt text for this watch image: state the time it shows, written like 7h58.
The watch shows 10h20
